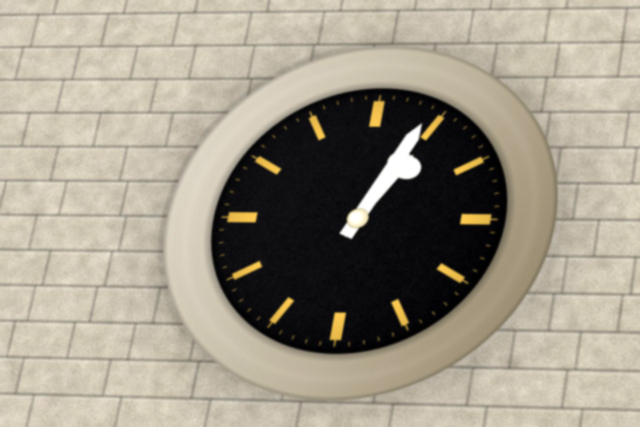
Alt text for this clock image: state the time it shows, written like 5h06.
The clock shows 1h04
